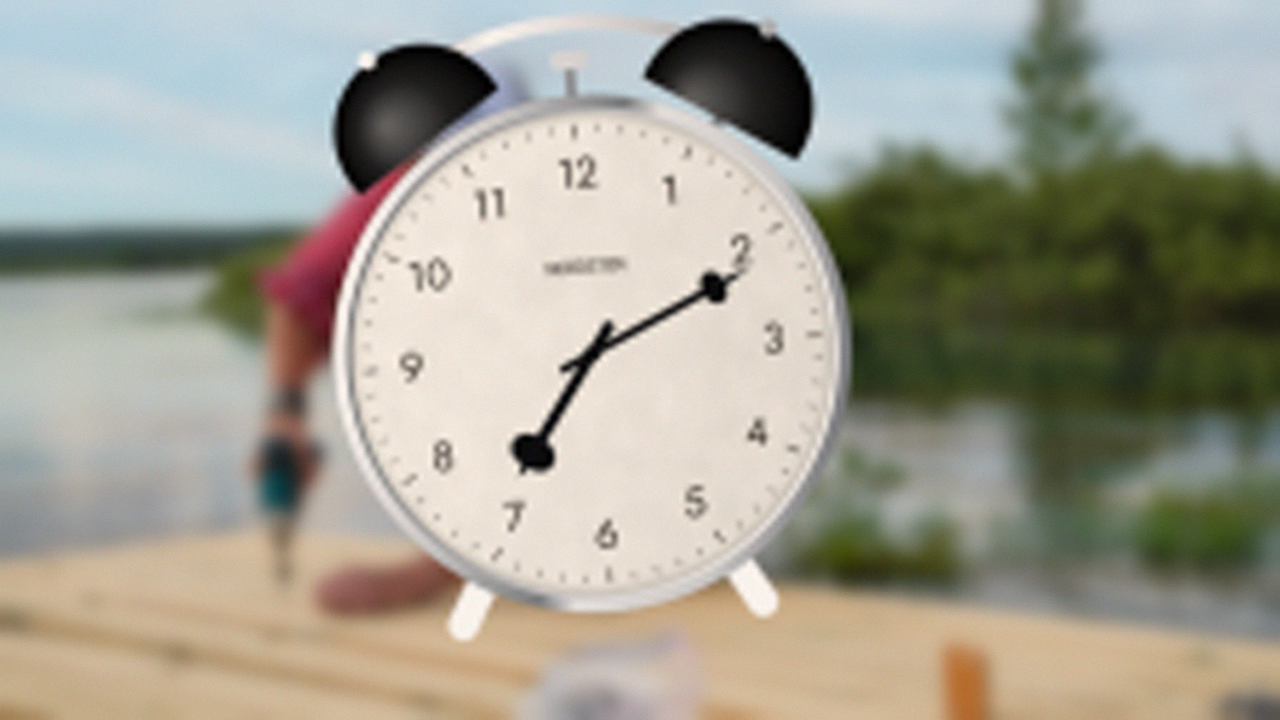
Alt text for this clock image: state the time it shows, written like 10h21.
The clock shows 7h11
